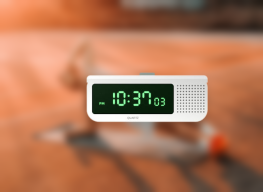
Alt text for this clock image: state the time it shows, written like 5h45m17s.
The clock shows 10h37m03s
